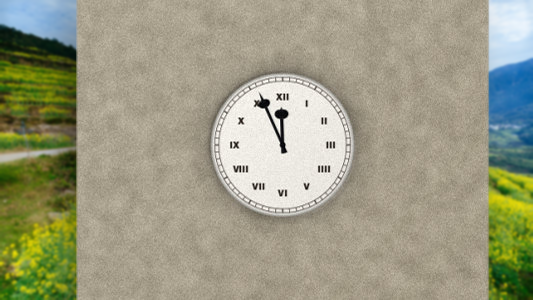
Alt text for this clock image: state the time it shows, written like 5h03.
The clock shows 11h56
